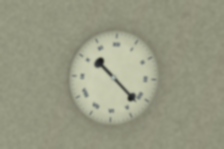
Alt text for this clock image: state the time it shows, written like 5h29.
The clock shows 10h22
